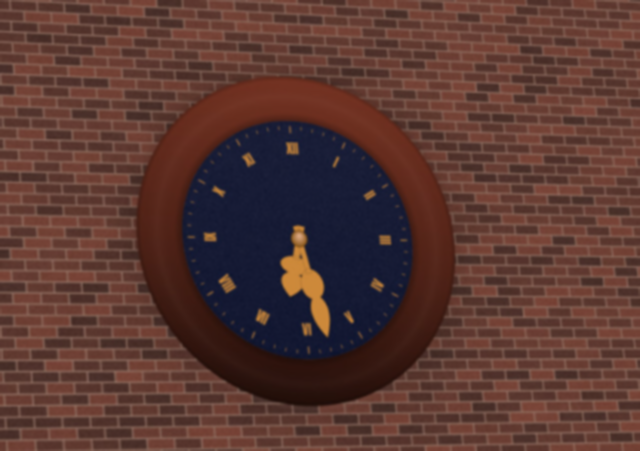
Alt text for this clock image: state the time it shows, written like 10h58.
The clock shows 6h28
